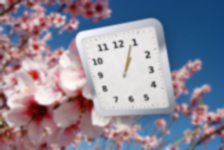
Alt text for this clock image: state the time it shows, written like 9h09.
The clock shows 1h04
